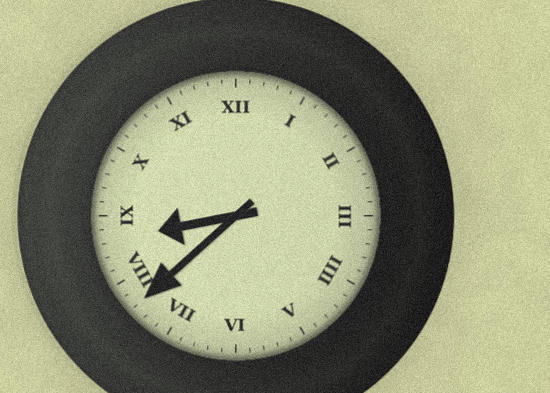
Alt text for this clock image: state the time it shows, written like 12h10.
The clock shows 8h38
